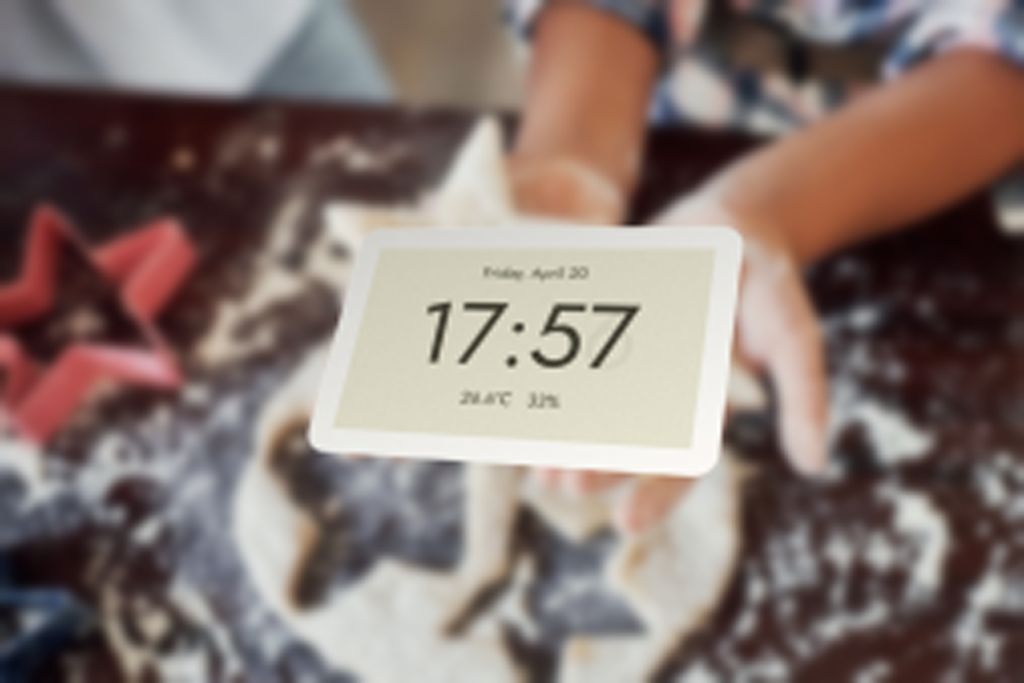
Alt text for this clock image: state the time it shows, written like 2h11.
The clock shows 17h57
